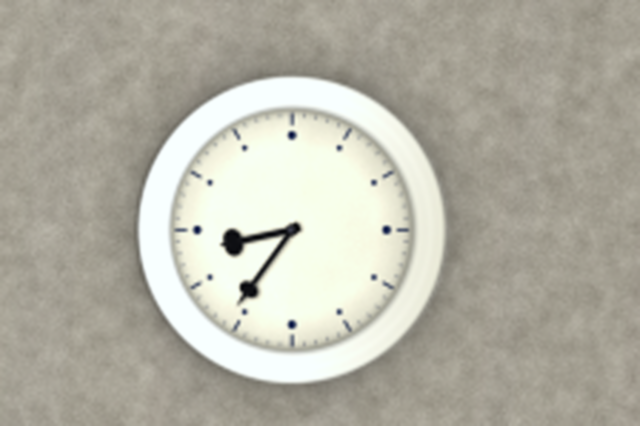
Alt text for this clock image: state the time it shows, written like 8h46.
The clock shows 8h36
